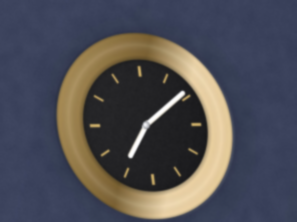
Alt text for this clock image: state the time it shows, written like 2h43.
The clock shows 7h09
